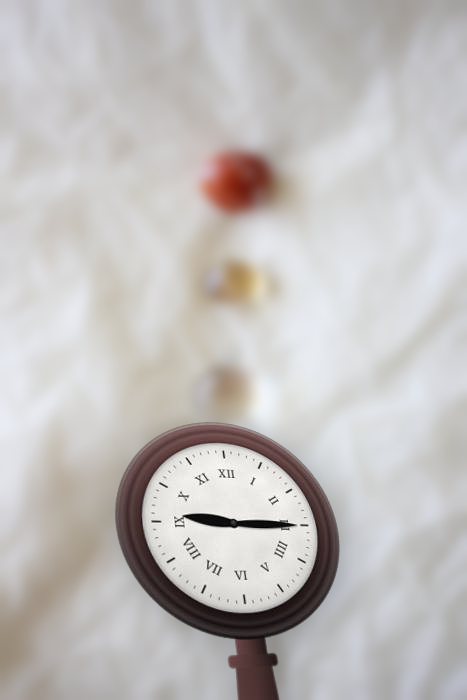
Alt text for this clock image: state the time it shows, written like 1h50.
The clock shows 9h15
